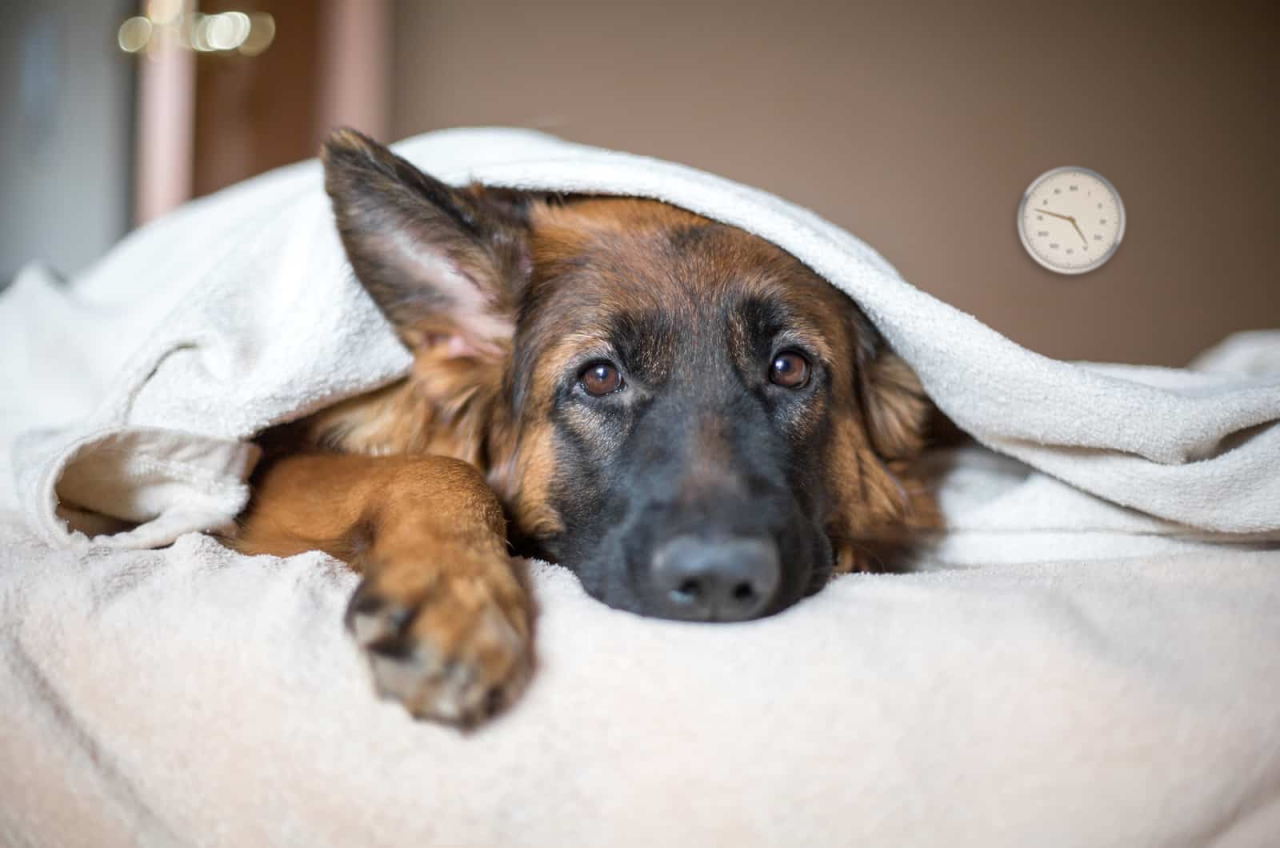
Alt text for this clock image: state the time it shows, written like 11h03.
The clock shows 4h47
